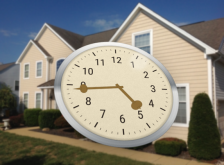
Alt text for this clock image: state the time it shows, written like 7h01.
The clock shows 4h44
